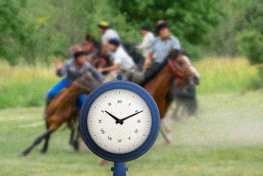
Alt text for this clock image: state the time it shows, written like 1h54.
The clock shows 10h11
